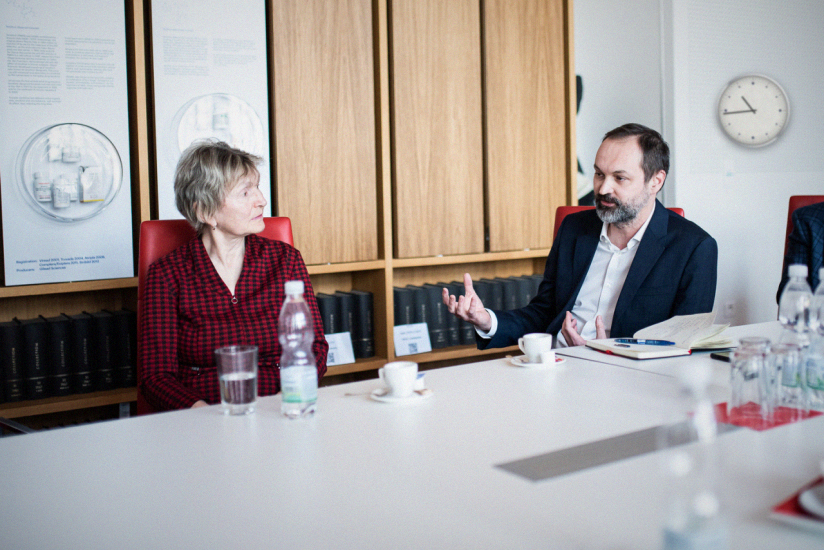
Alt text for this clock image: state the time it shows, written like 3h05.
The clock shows 10h44
